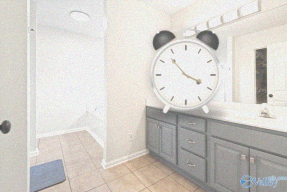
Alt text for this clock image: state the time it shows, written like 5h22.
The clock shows 3h53
